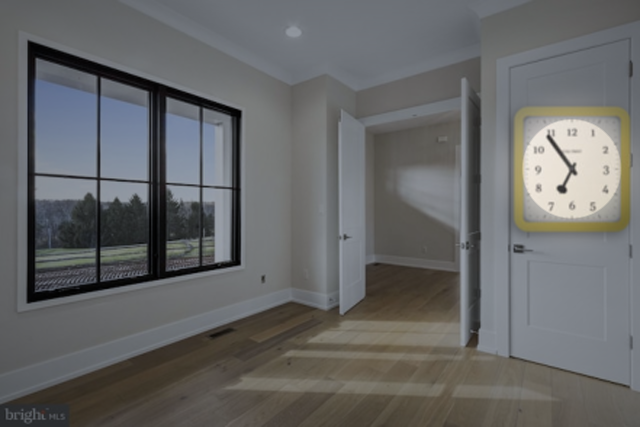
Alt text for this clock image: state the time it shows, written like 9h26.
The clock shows 6h54
